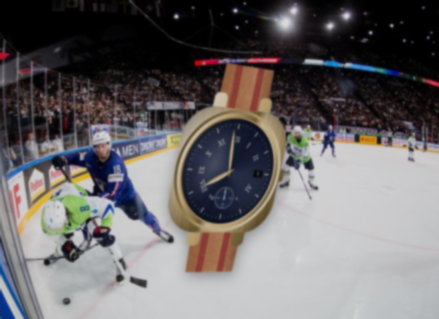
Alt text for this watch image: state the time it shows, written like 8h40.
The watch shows 7h59
